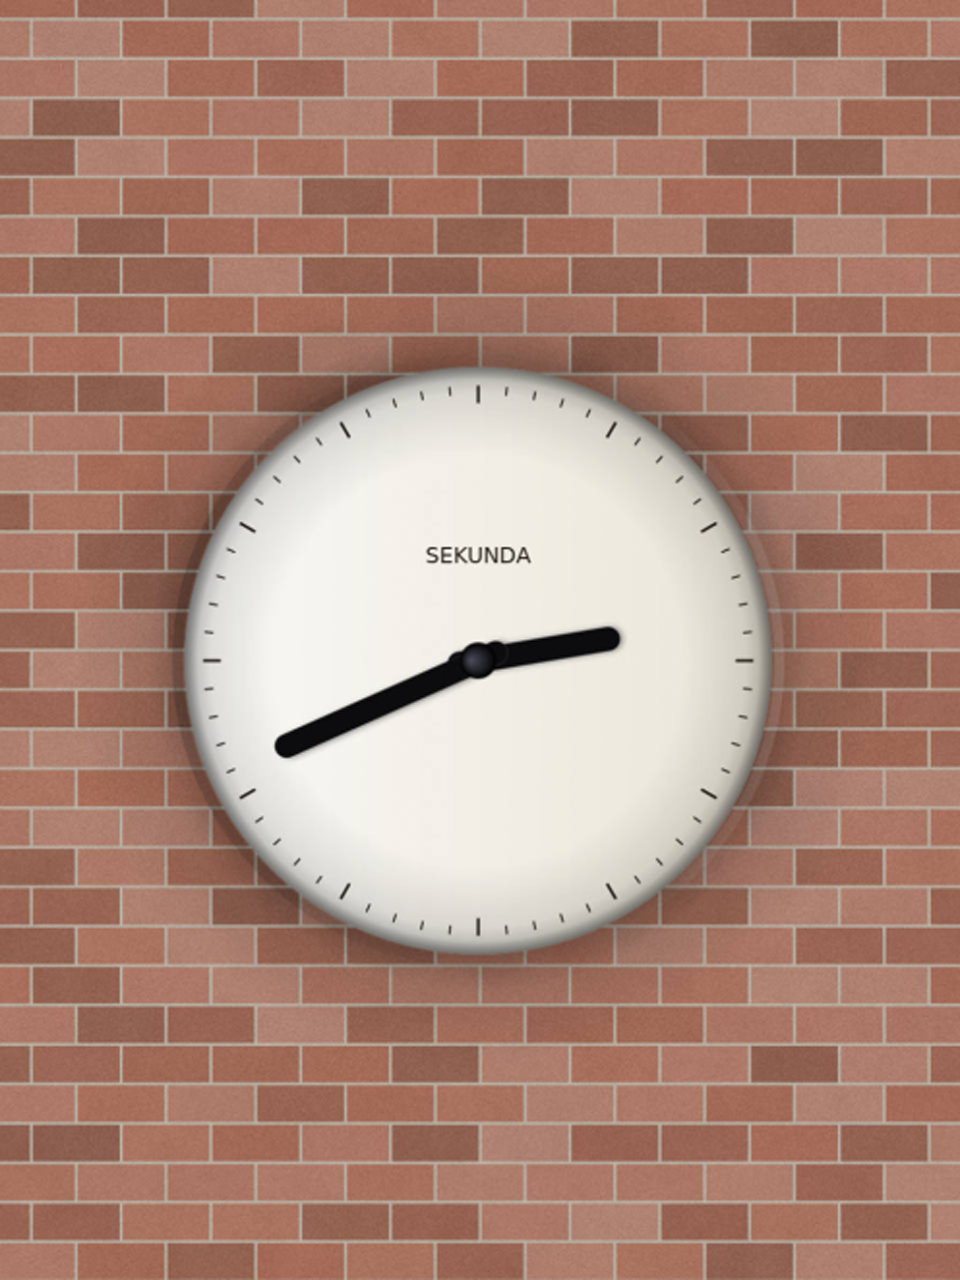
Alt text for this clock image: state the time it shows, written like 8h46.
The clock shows 2h41
